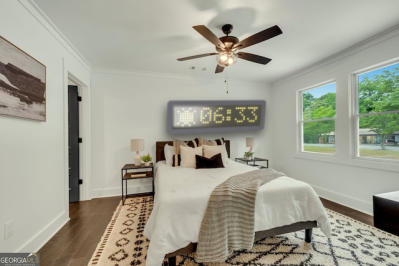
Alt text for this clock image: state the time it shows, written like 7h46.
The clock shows 6h33
